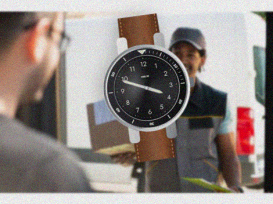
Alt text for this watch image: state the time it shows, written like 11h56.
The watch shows 3h49
